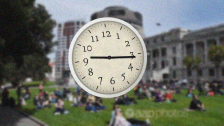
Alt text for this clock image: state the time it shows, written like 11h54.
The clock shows 9h16
